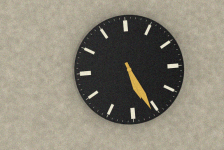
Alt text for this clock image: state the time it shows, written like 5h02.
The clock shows 5h26
